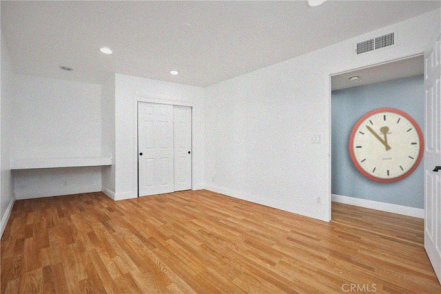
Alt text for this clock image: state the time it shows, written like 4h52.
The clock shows 11h53
